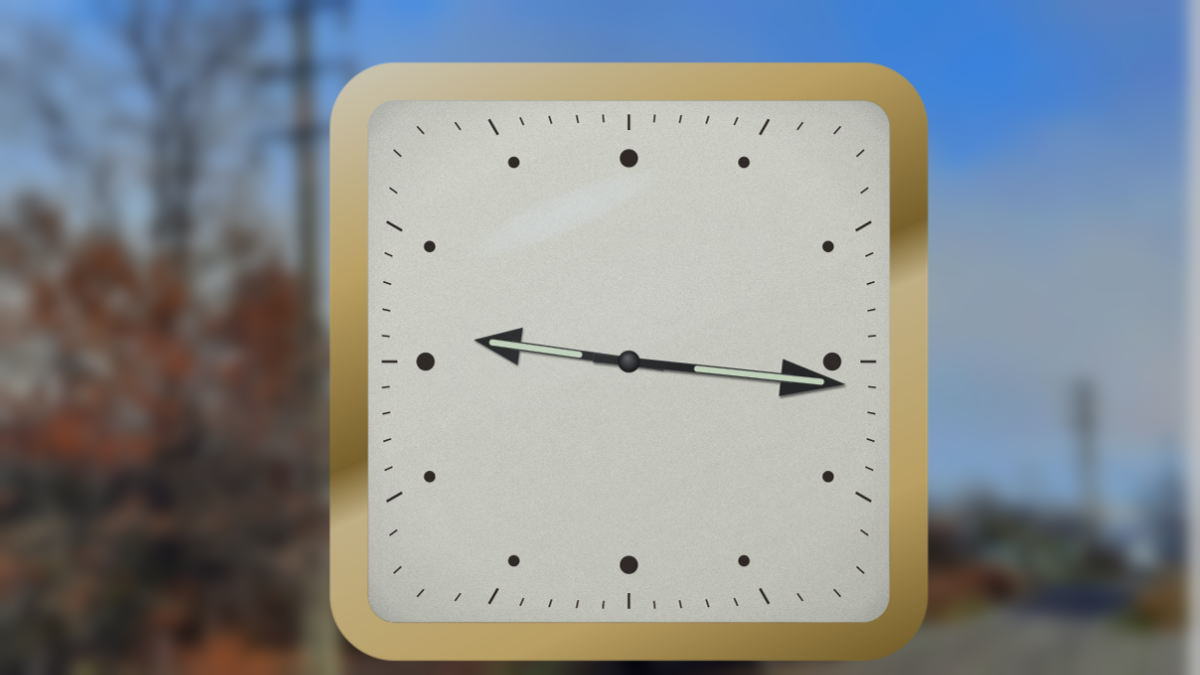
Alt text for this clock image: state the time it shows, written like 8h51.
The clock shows 9h16
